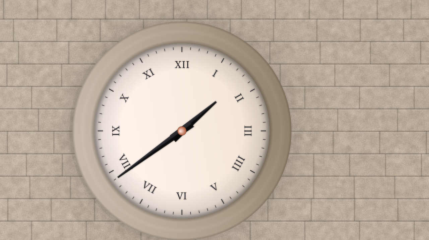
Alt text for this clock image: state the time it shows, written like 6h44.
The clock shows 1h39
